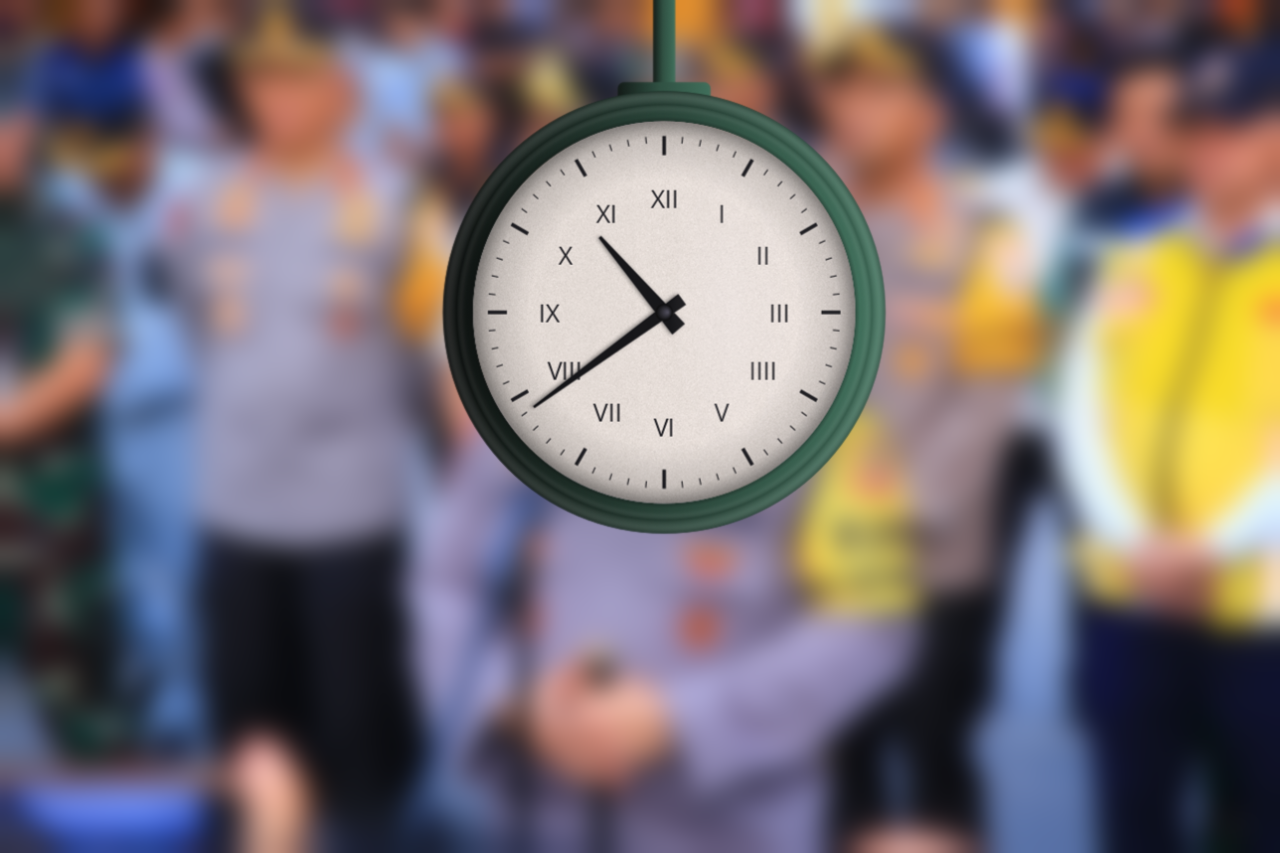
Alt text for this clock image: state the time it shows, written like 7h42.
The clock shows 10h39
